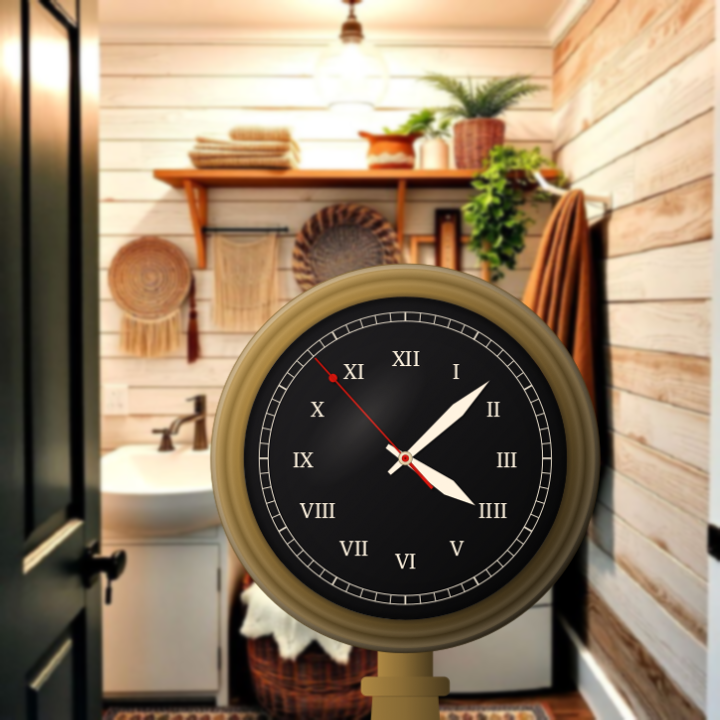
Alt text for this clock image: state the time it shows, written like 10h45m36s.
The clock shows 4h07m53s
